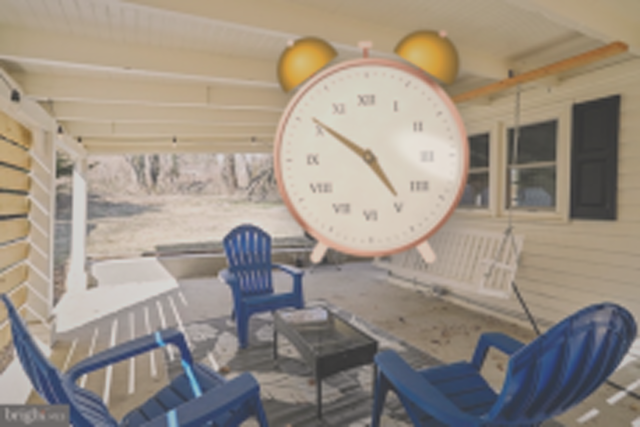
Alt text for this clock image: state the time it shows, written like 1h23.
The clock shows 4h51
